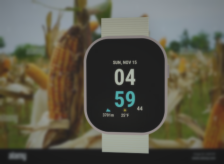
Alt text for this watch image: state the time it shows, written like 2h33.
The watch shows 4h59
